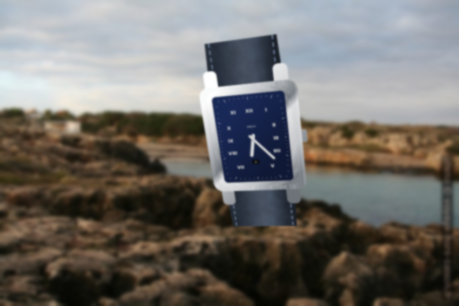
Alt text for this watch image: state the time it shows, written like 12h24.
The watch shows 6h23
